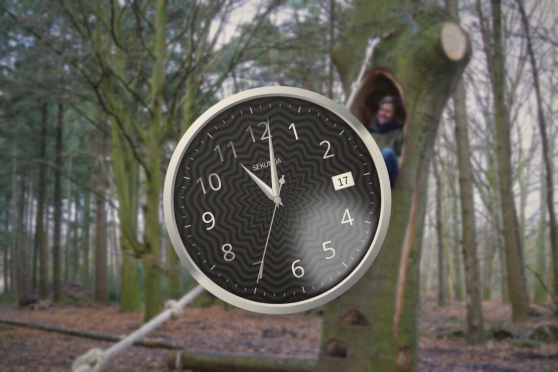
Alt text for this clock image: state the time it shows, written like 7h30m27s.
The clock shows 11h01m35s
